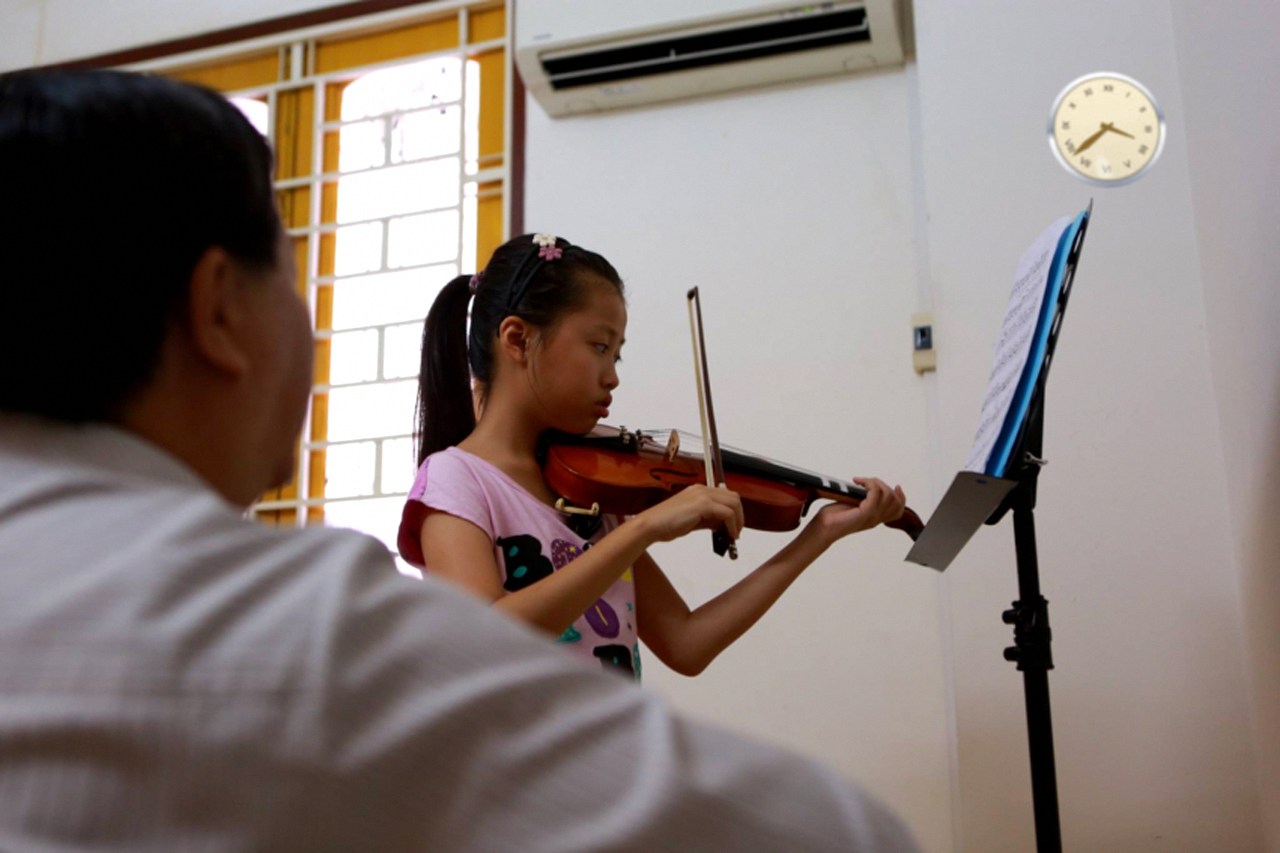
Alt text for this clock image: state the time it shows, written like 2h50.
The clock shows 3h38
